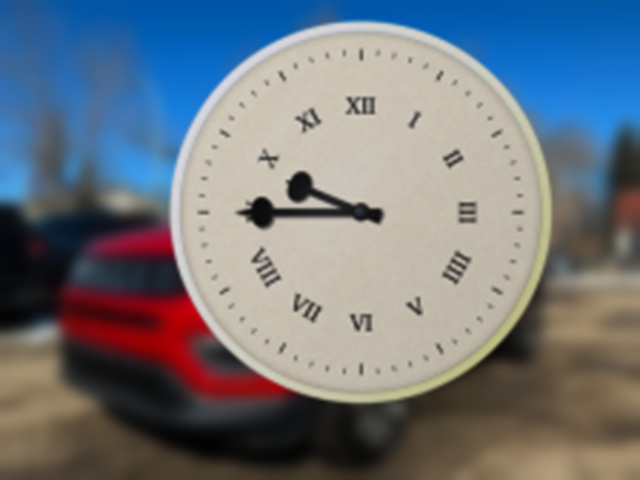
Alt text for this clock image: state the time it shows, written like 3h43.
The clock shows 9h45
